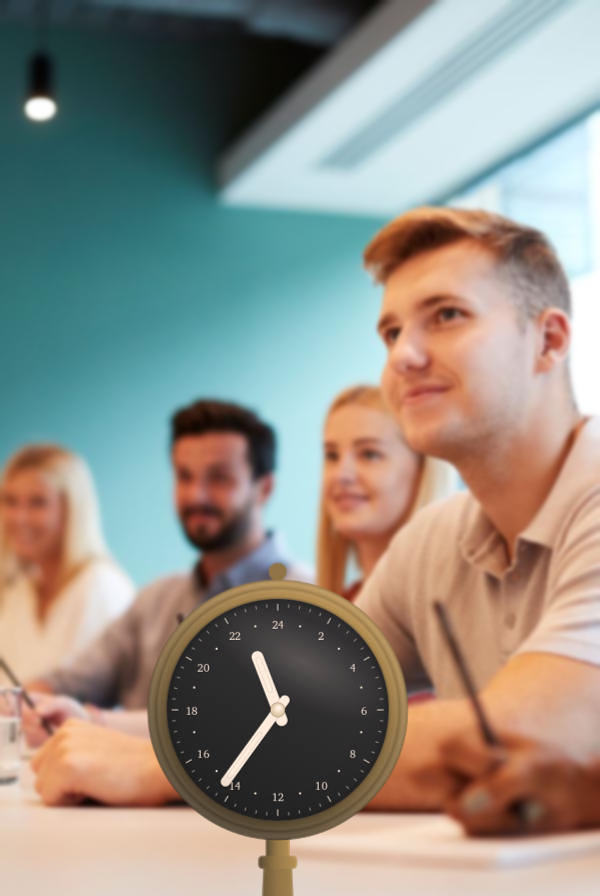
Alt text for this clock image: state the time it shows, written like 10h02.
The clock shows 22h36
